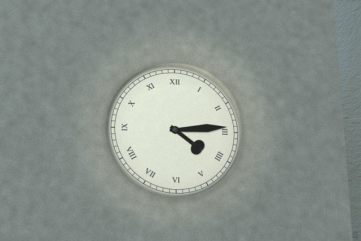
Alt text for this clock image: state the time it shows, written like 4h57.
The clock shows 4h14
